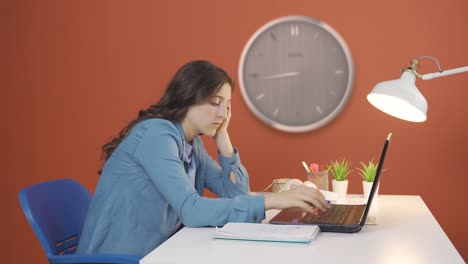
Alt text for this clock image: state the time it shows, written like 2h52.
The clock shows 8h44
